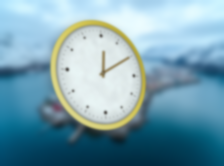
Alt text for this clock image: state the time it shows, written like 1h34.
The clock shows 12h10
